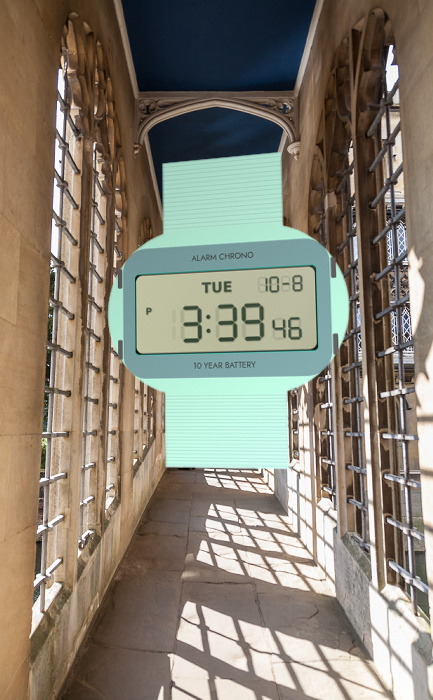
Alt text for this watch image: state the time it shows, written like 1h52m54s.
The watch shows 3h39m46s
